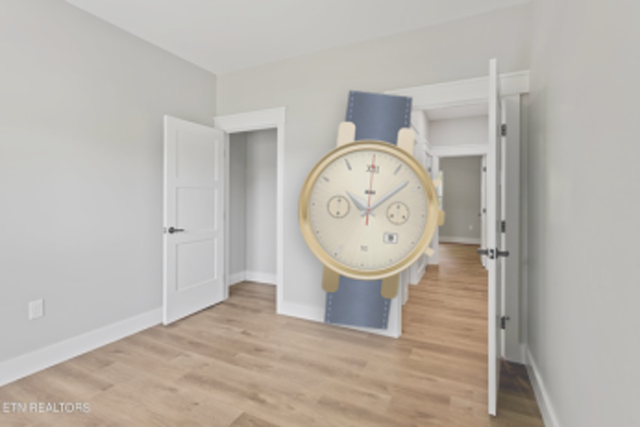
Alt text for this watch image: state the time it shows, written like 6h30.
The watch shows 10h08
